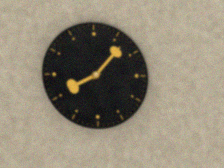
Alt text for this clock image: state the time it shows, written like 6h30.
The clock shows 8h07
